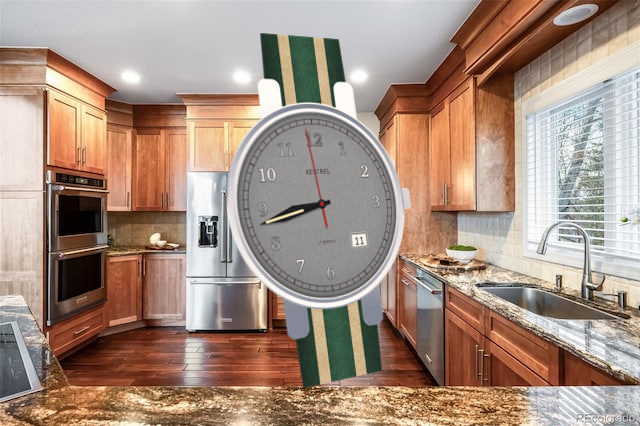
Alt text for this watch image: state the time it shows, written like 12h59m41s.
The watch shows 8h42m59s
